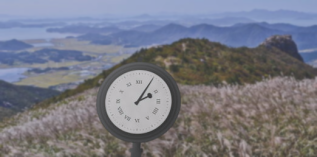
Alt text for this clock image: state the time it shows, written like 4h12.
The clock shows 2h05
